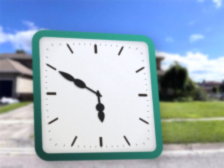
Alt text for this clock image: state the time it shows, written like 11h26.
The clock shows 5h50
